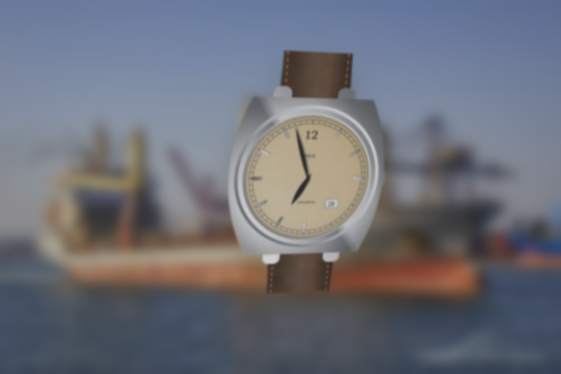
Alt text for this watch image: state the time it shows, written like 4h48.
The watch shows 6h57
